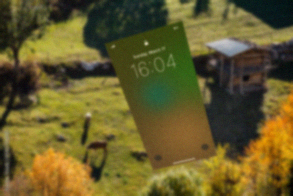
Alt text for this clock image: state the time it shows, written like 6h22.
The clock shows 16h04
